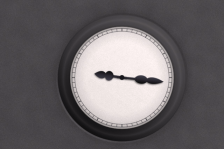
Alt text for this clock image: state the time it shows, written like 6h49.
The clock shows 9h16
